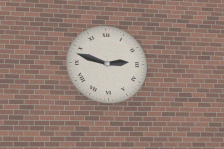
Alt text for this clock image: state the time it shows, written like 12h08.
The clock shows 2h48
